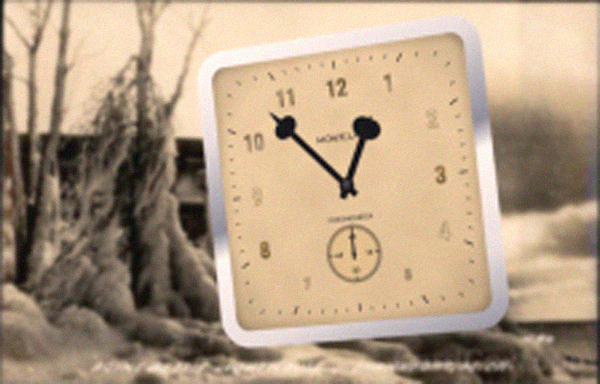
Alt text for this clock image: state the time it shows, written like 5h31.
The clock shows 12h53
